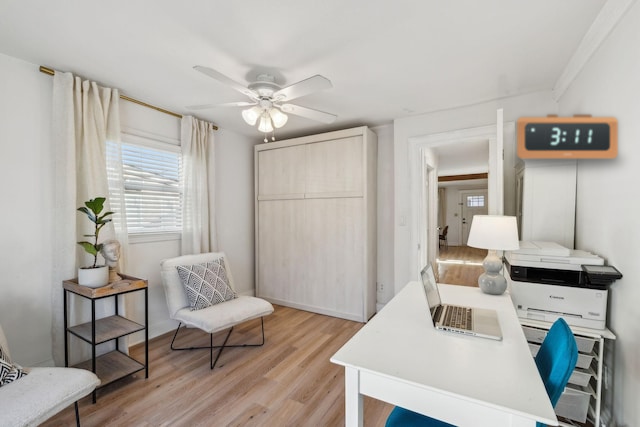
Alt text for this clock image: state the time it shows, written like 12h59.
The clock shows 3h11
